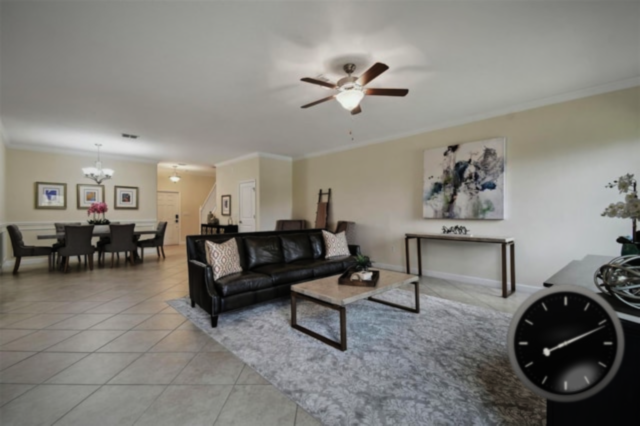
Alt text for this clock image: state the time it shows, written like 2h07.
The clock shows 8h11
